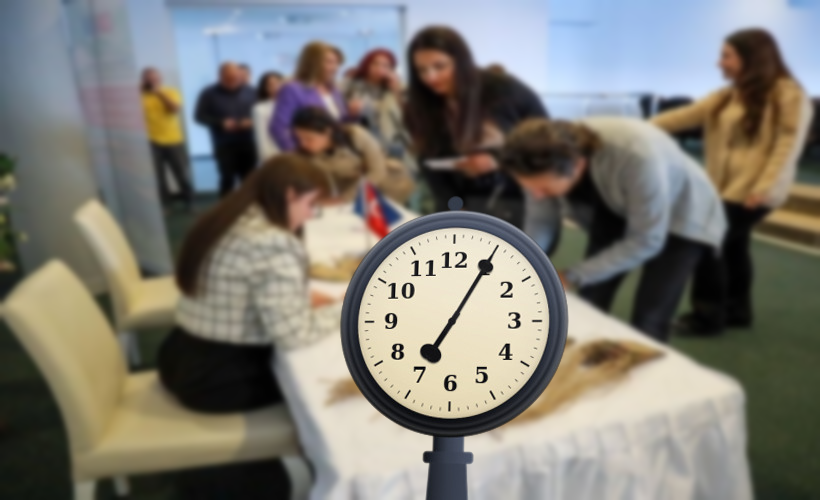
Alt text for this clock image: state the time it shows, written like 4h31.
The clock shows 7h05
